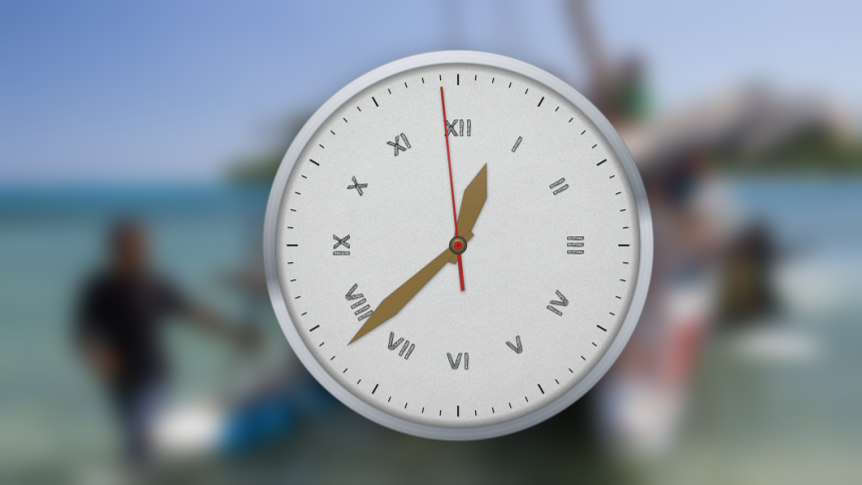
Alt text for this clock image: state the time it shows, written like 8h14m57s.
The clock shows 12h37m59s
